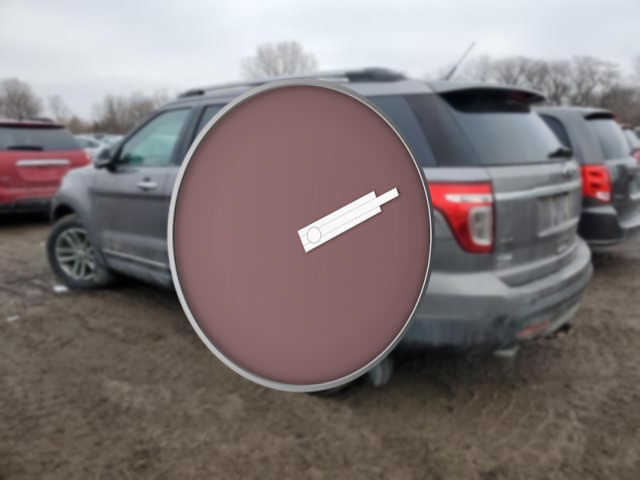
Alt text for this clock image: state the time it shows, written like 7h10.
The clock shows 2h11
